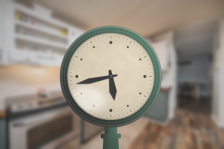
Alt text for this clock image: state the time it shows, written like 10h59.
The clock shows 5h43
